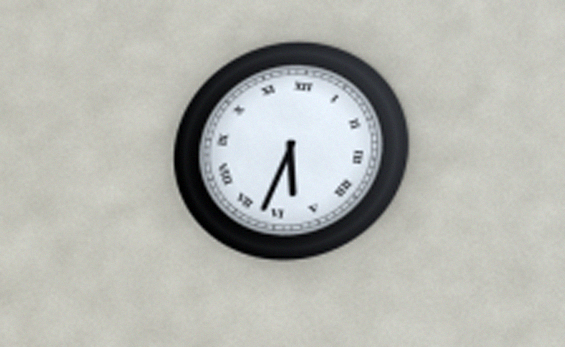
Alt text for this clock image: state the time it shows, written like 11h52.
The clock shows 5h32
